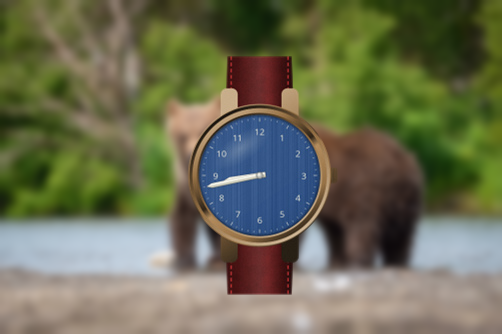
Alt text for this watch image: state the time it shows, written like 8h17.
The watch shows 8h43
